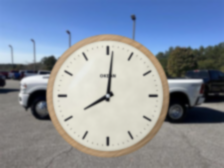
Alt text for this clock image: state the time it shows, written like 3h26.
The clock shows 8h01
